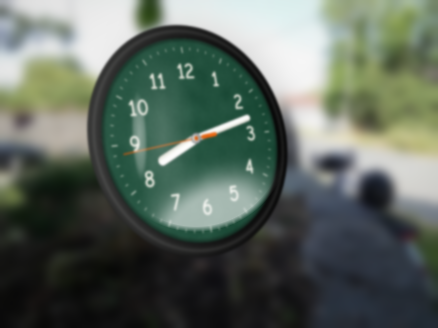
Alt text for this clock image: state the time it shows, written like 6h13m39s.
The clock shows 8h12m44s
